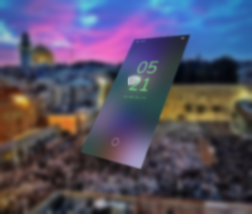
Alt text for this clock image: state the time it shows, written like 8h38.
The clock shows 5h21
